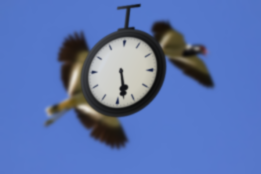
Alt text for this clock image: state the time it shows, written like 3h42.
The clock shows 5h28
